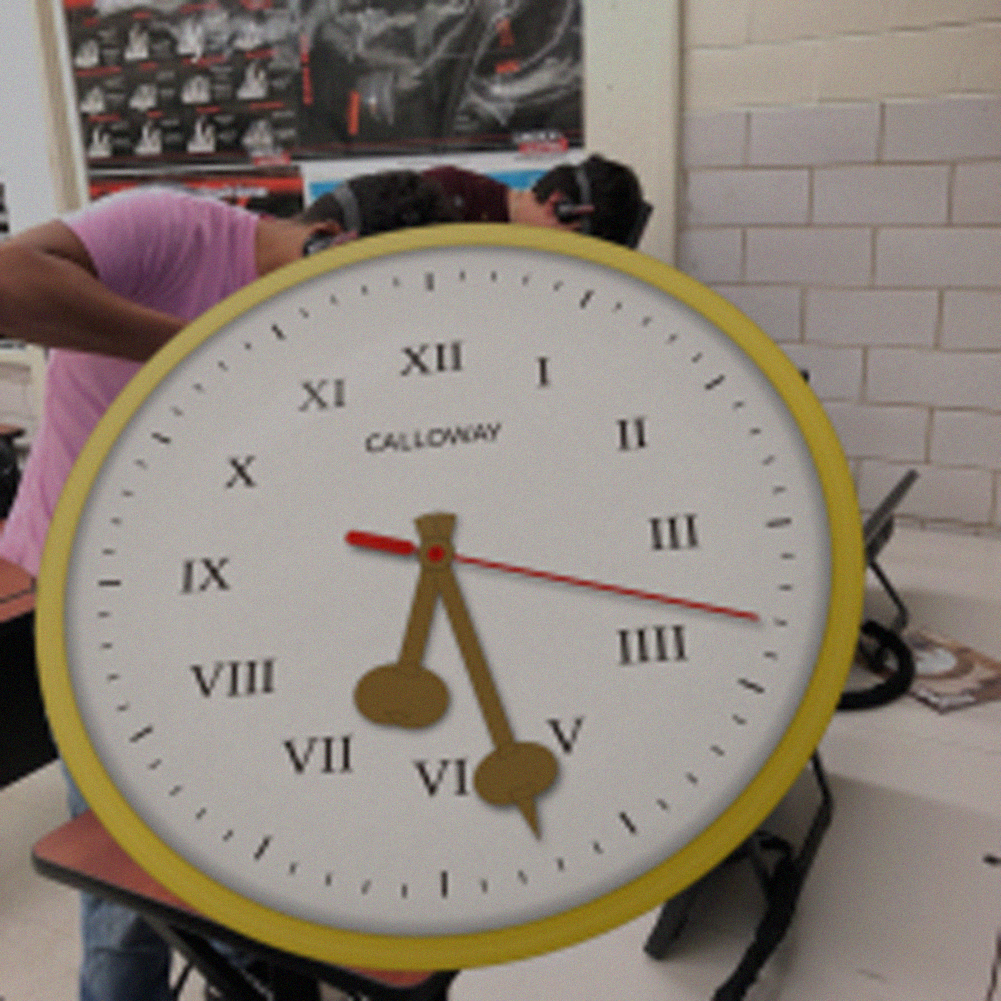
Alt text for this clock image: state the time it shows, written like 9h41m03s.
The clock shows 6h27m18s
